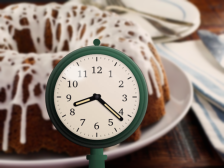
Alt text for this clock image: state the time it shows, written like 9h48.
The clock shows 8h22
